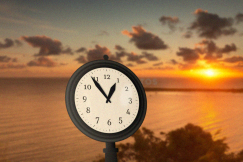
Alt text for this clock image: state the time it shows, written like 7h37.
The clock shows 12h54
